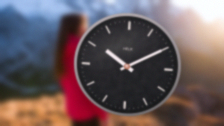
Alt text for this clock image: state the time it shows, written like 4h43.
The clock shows 10h10
